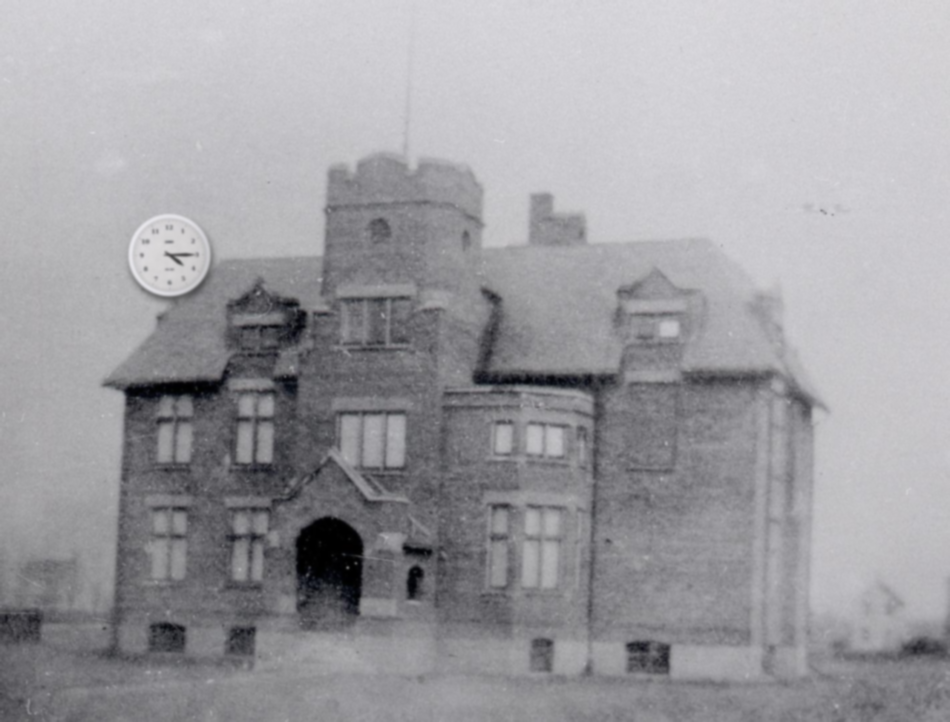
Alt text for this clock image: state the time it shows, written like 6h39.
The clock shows 4h15
